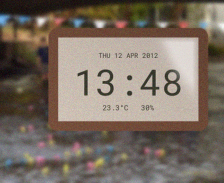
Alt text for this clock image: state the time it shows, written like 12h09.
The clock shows 13h48
